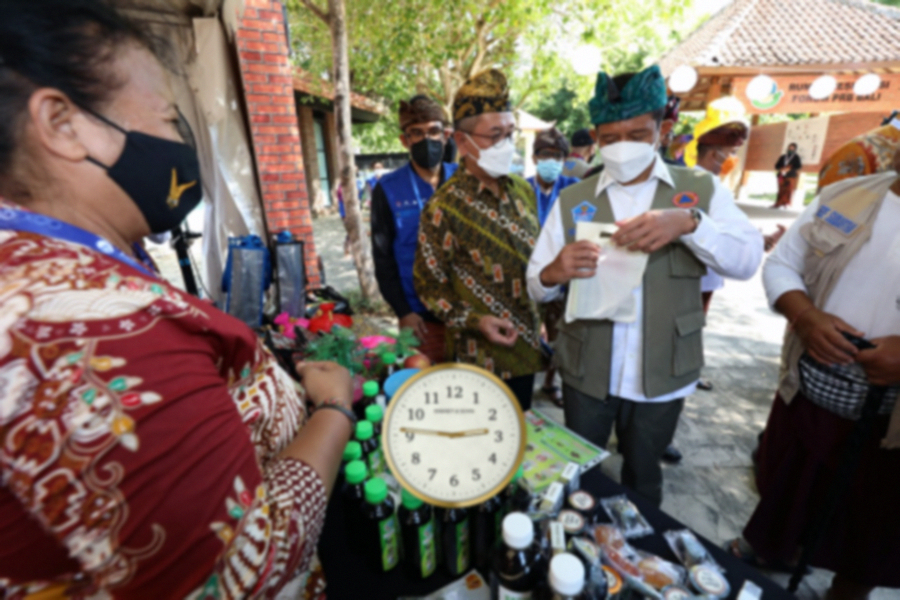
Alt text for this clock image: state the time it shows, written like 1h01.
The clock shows 2h46
